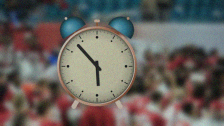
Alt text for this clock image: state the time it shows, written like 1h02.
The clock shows 5h53
